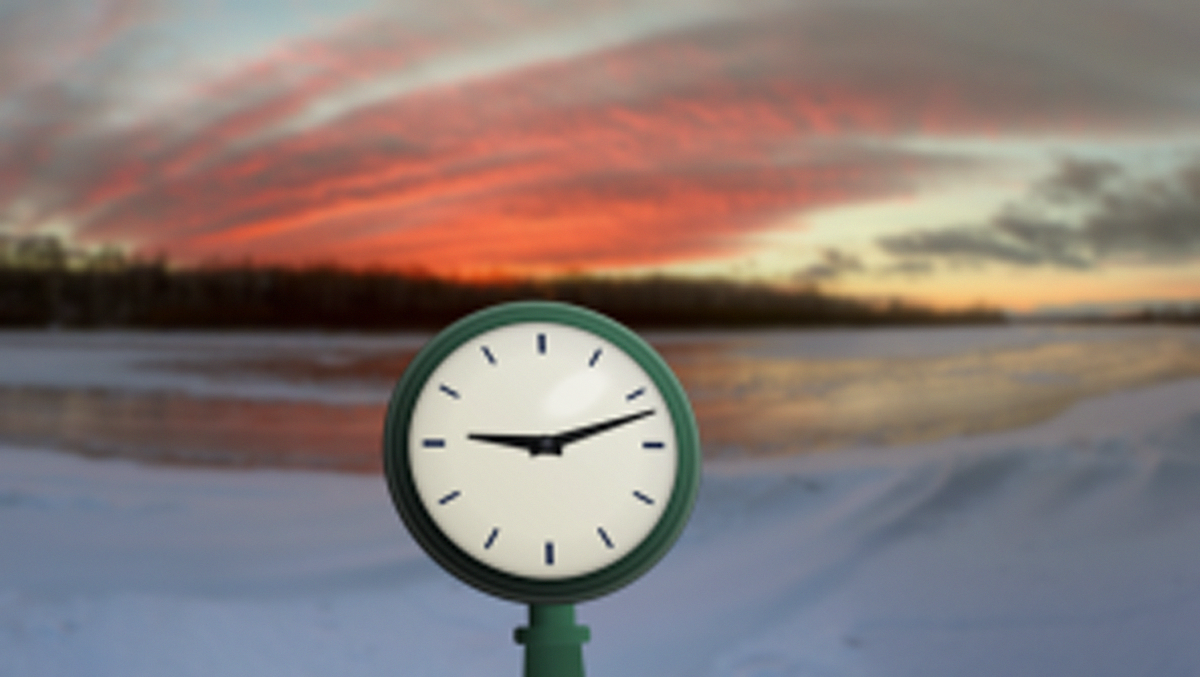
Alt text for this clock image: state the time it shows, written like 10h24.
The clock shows 9h12
